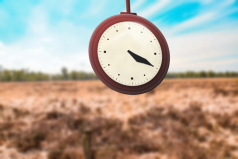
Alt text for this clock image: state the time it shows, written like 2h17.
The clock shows 4h20
